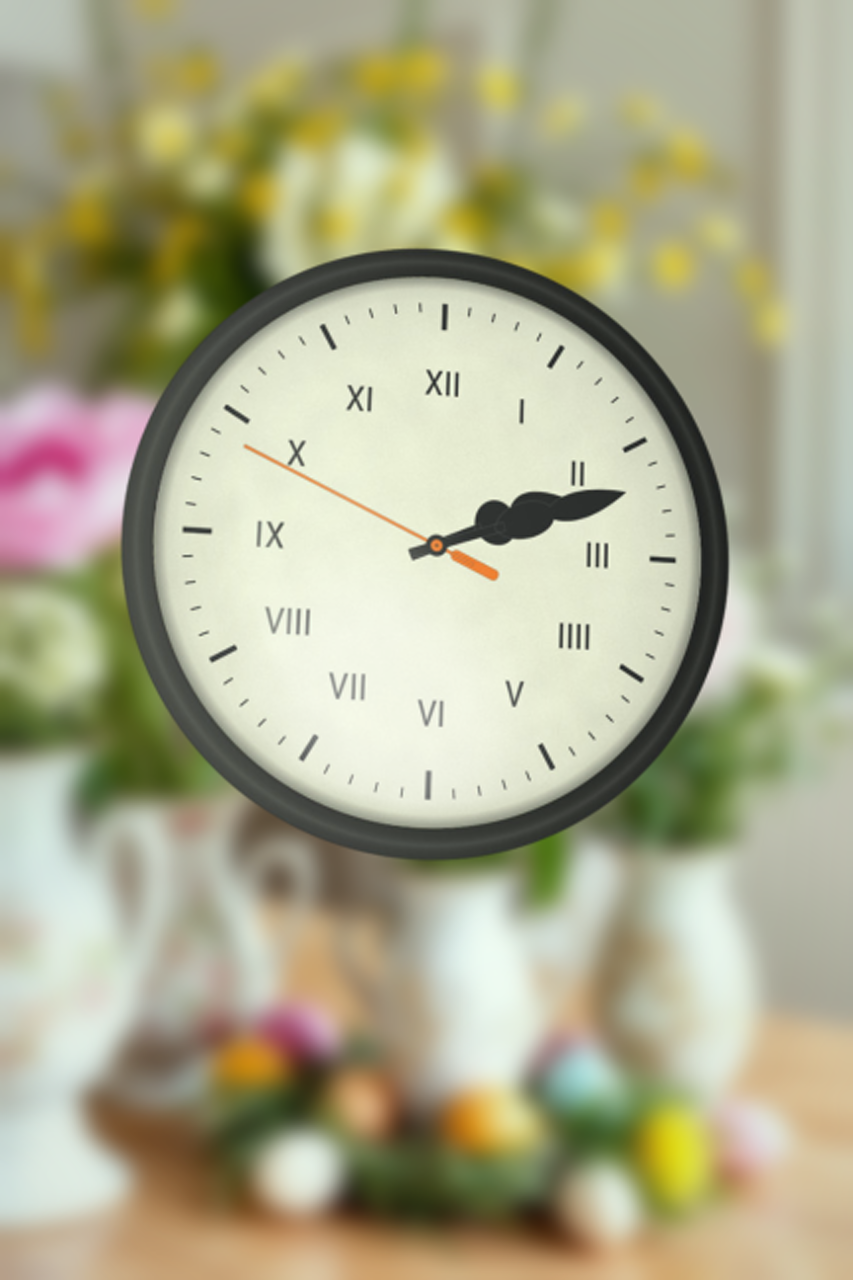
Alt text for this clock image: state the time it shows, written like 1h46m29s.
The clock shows 2h11m49s
